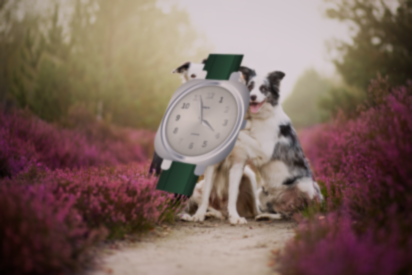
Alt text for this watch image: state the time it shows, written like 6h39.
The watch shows 3h56
